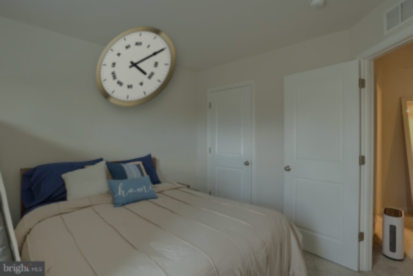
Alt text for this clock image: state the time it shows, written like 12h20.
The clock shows 4h10
